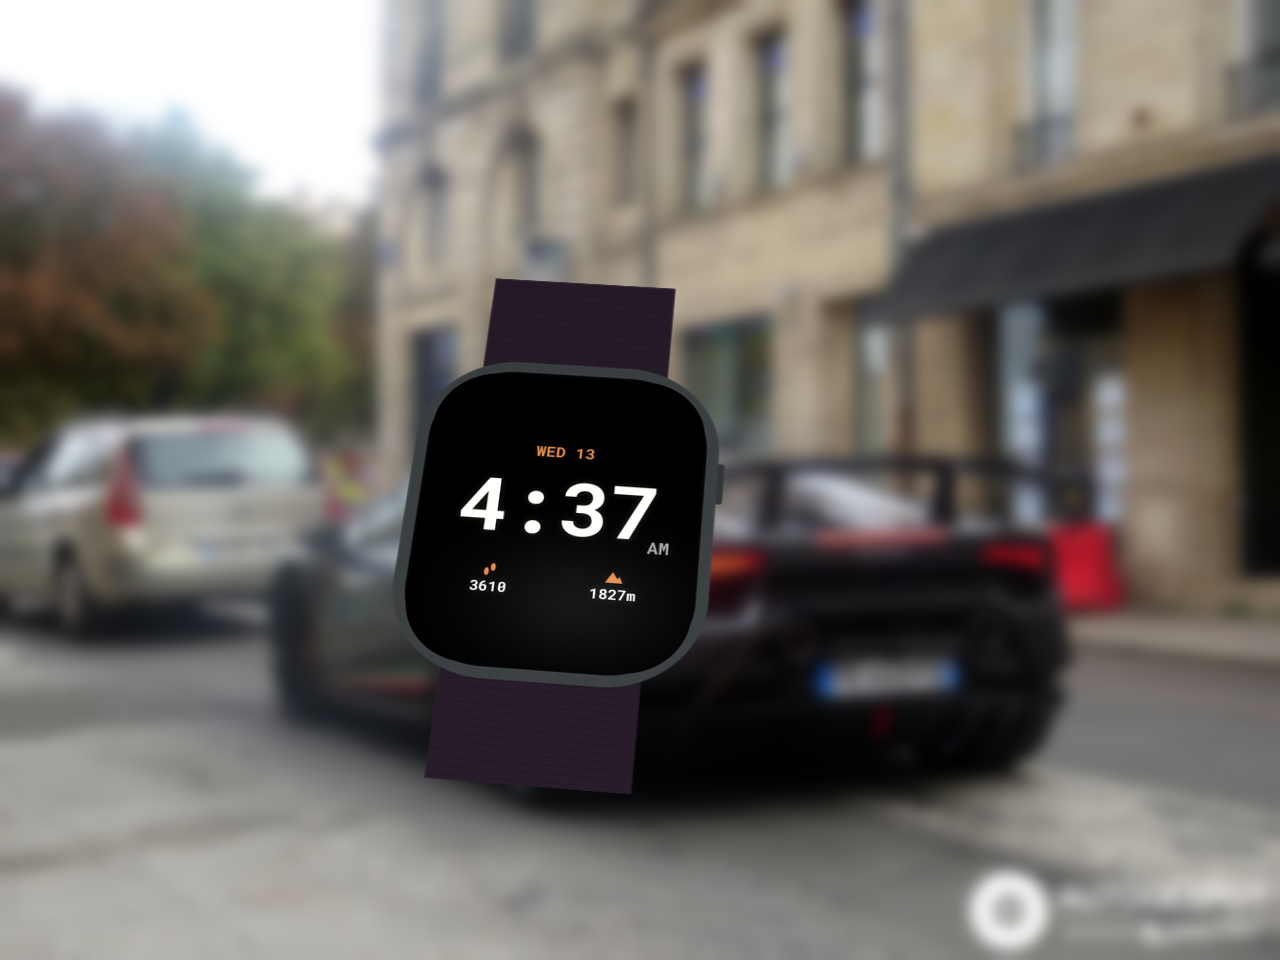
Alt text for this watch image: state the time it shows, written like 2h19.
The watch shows 4h37
